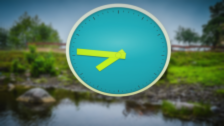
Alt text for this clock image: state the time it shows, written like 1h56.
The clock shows 7h46
